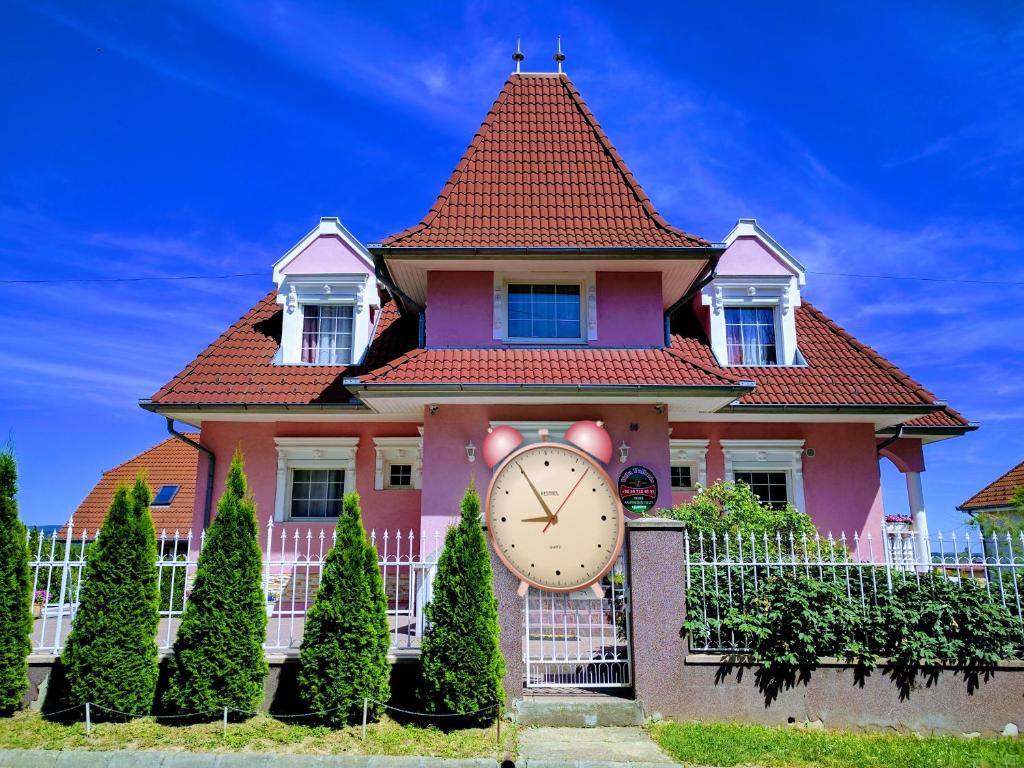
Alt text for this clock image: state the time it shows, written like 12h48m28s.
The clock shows 8h55m07s
